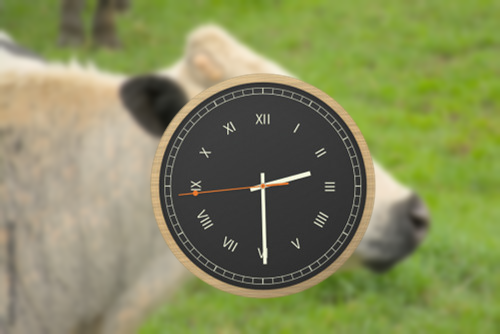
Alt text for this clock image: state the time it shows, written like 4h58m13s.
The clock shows 2h29m44s
